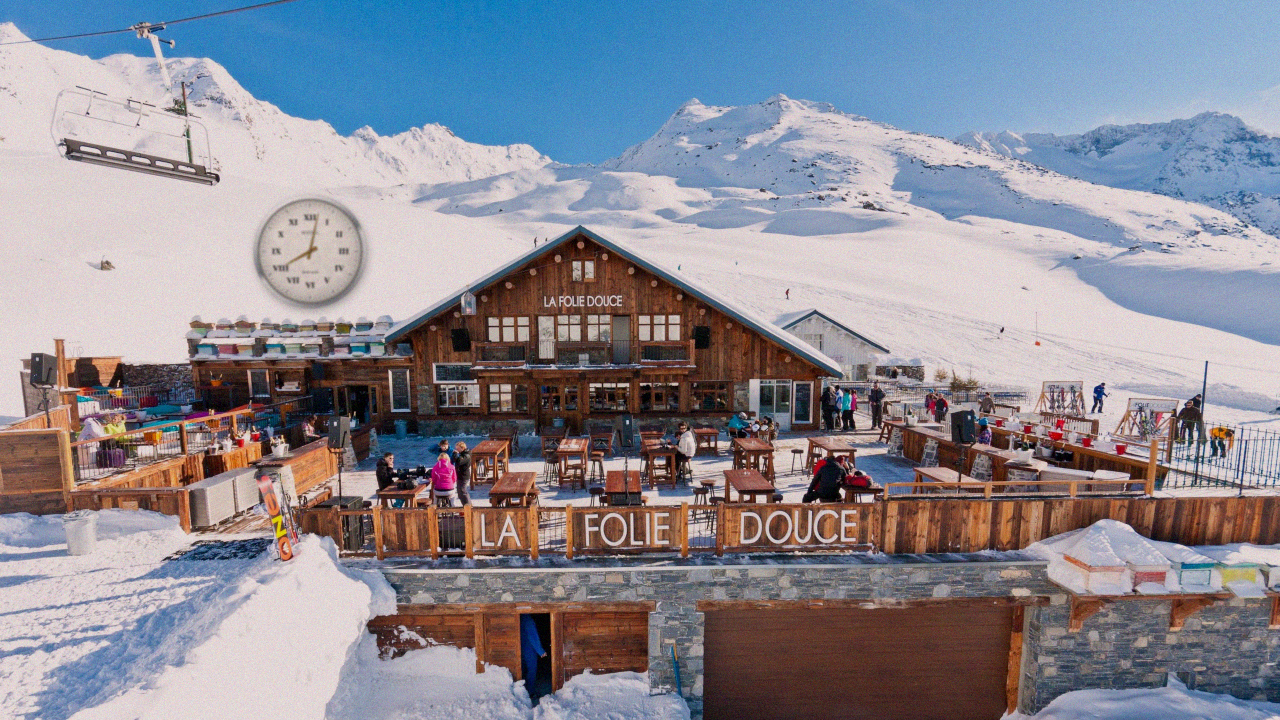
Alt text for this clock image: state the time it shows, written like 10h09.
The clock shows 8h02
